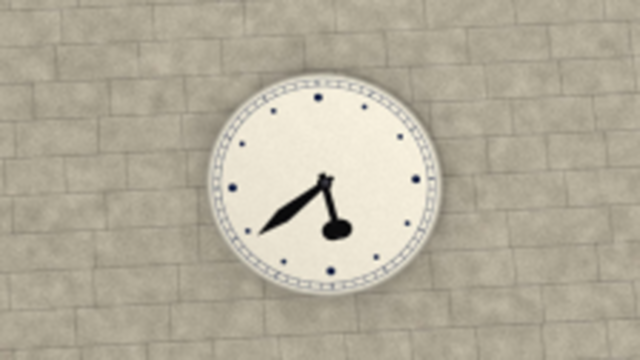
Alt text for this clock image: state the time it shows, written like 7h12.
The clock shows 5h39
